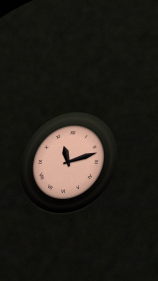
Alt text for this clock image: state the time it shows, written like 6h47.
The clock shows 11h12
